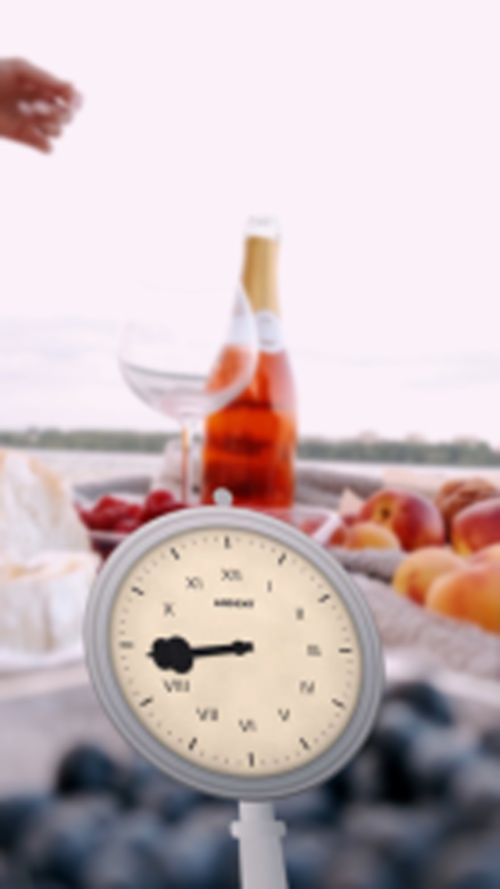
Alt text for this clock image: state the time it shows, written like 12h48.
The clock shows 8h44
